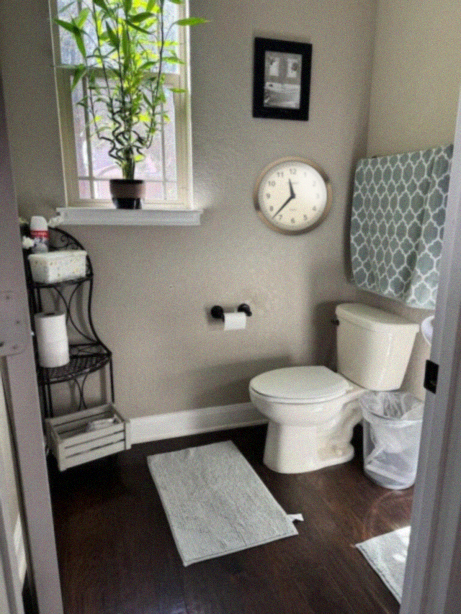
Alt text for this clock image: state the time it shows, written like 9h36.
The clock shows 11h37
